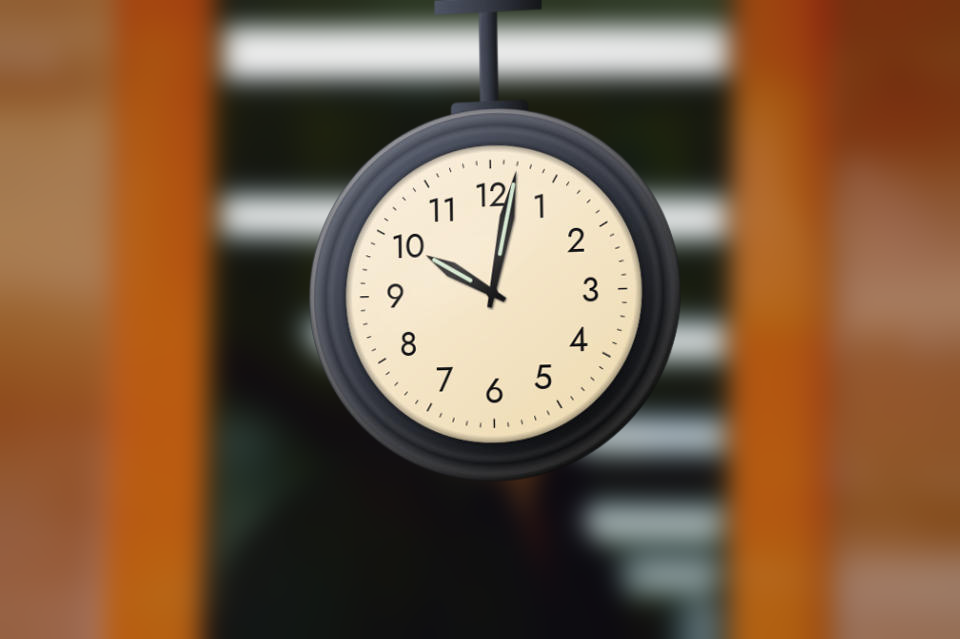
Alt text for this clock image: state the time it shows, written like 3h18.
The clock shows 10h02
